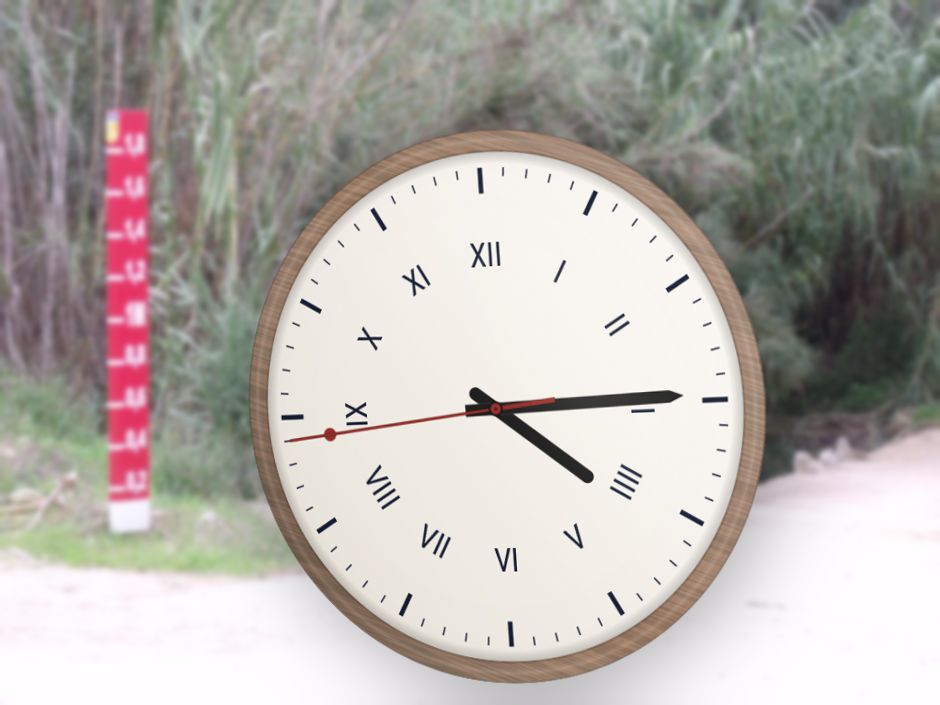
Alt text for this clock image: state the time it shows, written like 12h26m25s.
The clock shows 4h14m44s
